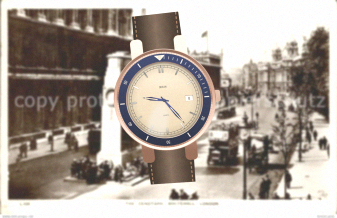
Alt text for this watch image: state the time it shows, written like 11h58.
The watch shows 9h24
